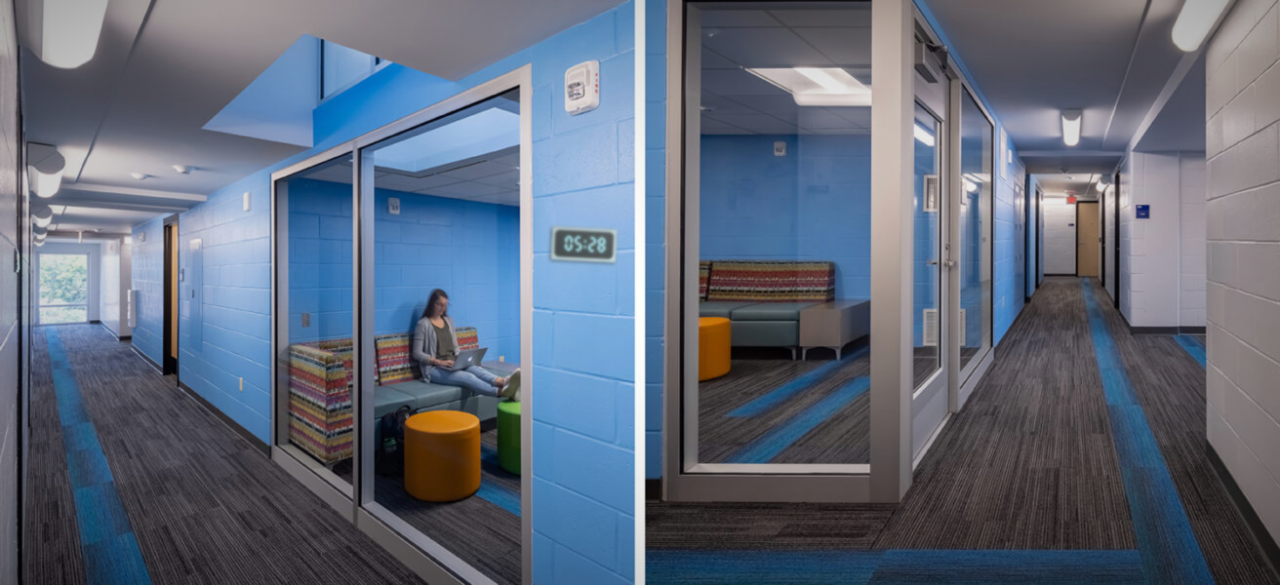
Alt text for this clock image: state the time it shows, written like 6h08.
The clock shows 5h28
